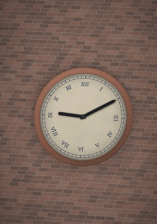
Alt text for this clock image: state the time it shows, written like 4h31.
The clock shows 9h10
